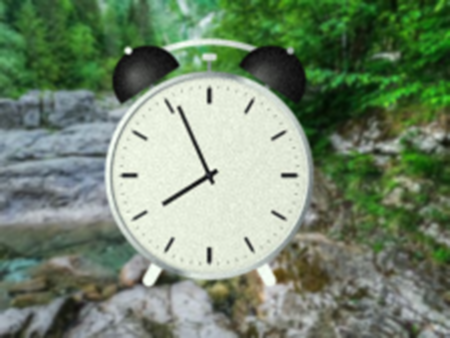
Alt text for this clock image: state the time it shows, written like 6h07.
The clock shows 7h56
